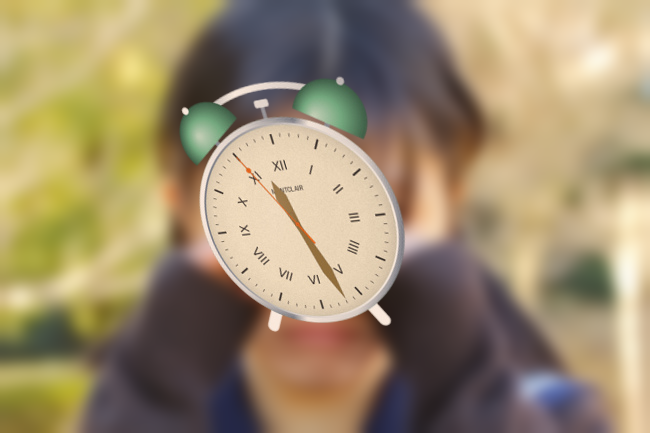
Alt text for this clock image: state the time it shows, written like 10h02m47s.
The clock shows 11h26m55s
